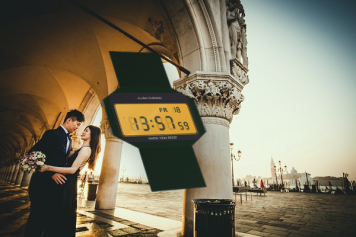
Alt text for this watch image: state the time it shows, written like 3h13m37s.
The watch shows 13h57m59s
